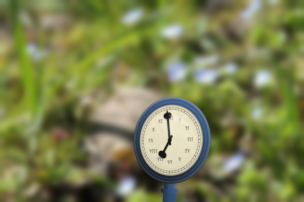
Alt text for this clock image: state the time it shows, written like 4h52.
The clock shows 6h59
